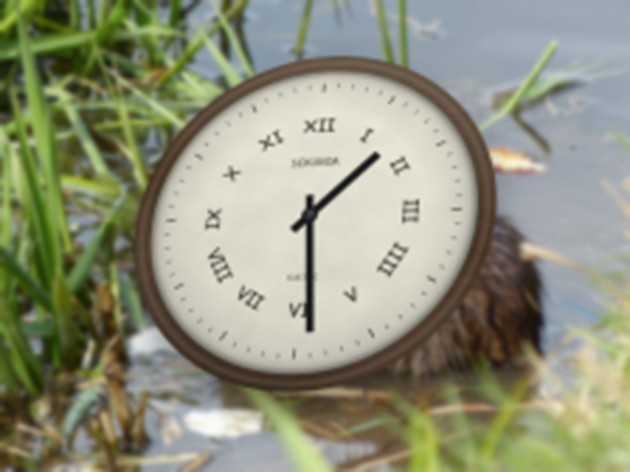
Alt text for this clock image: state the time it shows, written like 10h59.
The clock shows 1h29
